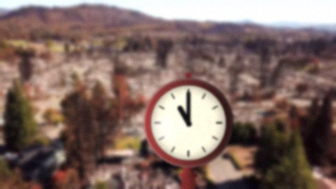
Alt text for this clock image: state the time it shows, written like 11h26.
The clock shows 11h00
